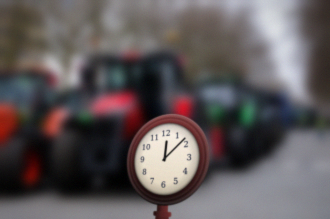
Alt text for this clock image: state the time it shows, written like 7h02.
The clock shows 12h08
